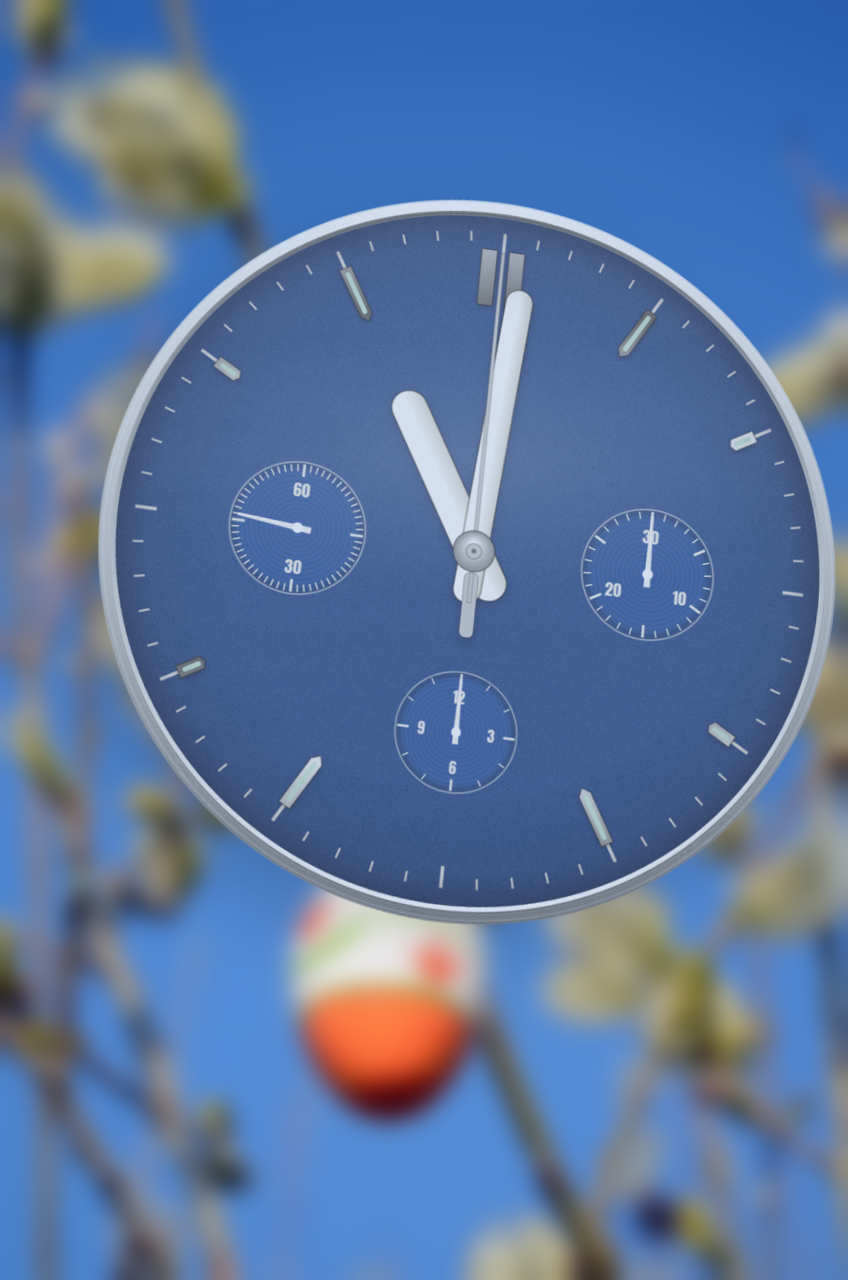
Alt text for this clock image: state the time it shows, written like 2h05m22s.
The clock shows 11h00m46s
